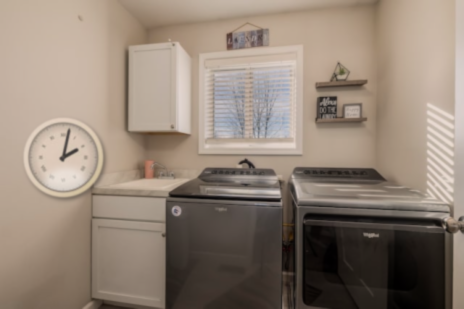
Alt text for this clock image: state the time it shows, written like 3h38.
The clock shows 2h02
